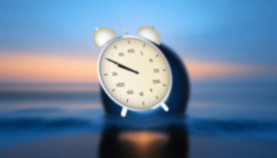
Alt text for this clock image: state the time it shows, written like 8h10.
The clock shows 9h50
